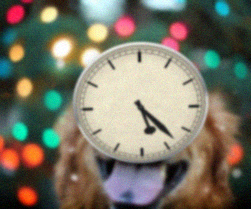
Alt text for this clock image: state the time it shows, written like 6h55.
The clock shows 5h23
